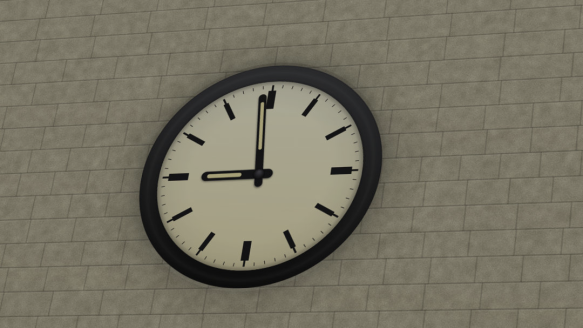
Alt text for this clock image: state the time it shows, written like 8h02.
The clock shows 8h59
